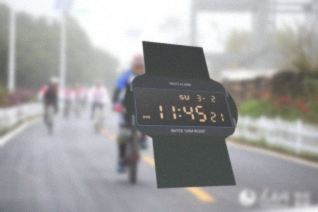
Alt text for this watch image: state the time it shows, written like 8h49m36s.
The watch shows 11h45m21s
